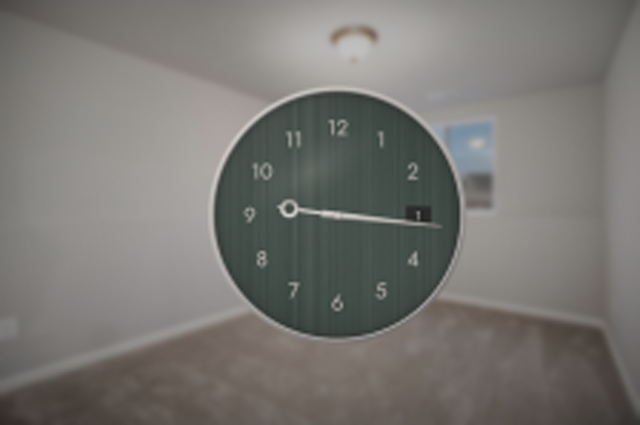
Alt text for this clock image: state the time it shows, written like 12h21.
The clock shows 9h16
